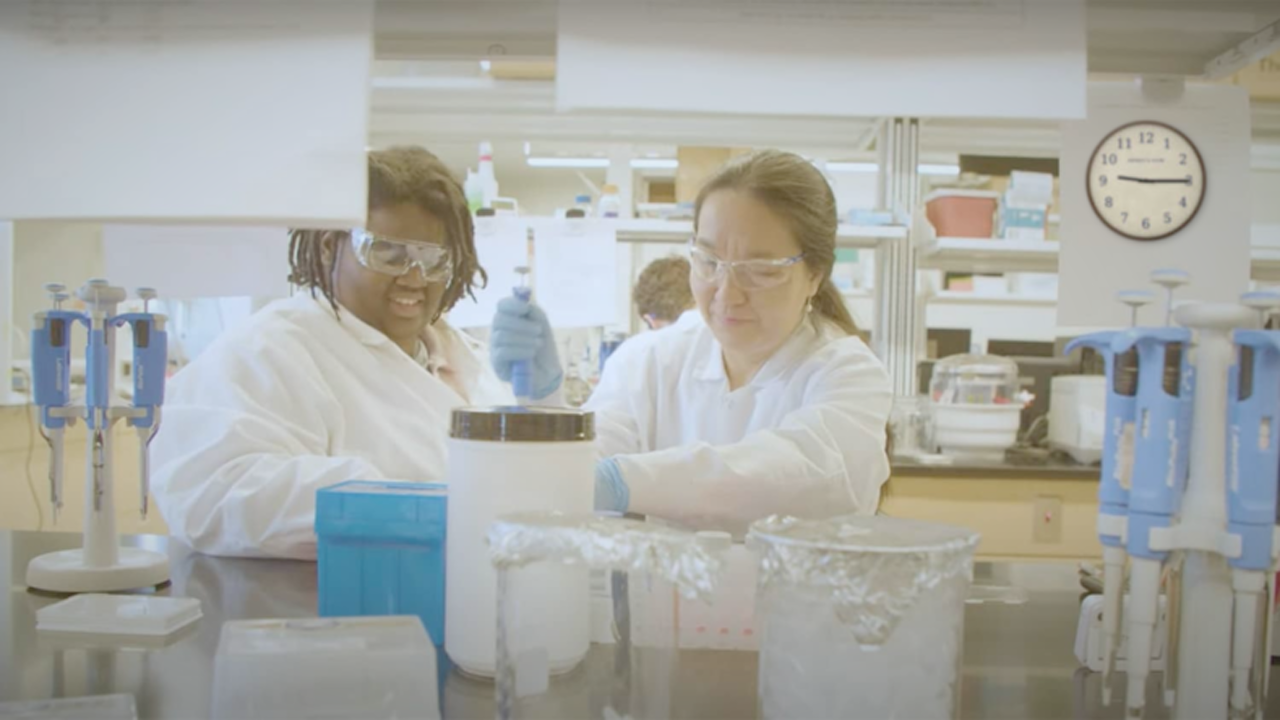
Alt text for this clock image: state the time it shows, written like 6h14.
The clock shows 9h15
